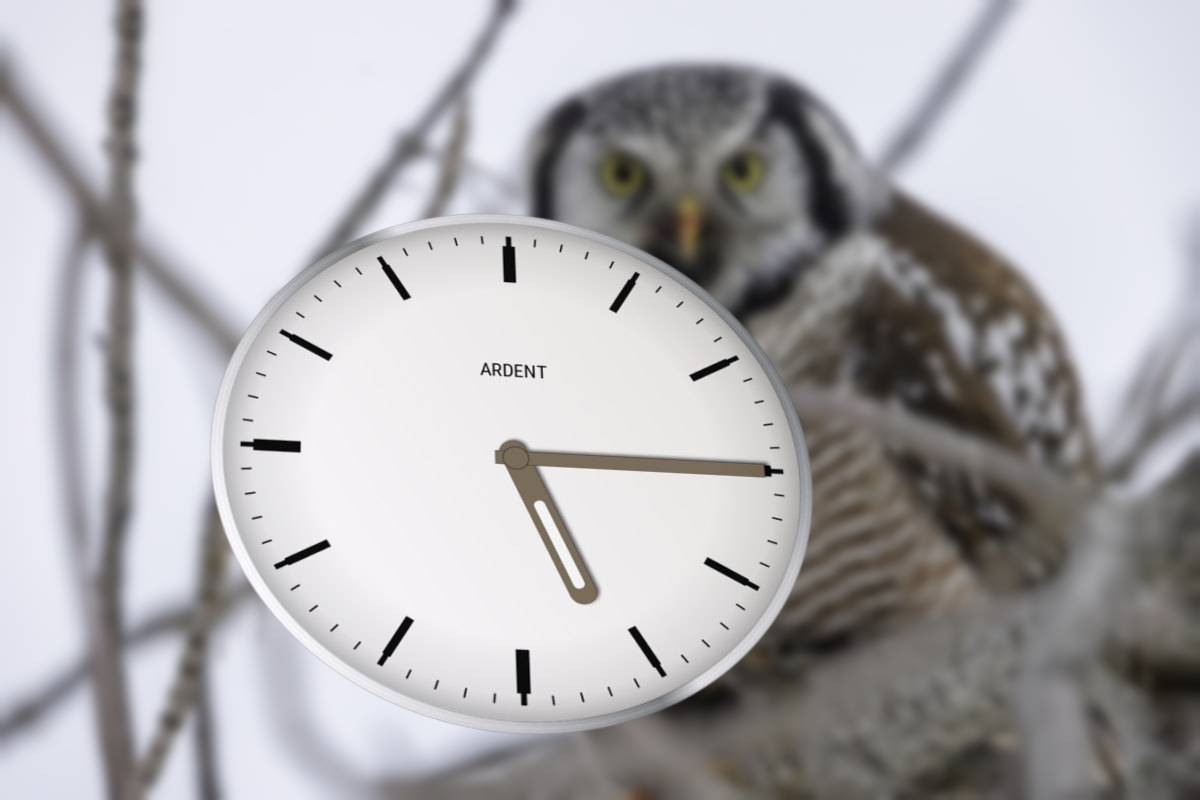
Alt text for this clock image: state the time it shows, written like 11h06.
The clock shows 5h15
